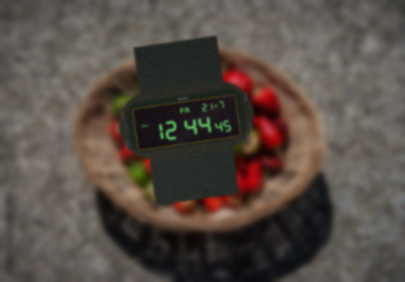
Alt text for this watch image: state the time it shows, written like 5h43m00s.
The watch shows 12h44m45s
